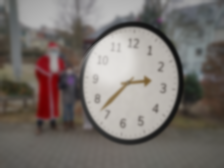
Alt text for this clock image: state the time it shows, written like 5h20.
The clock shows 2h37
